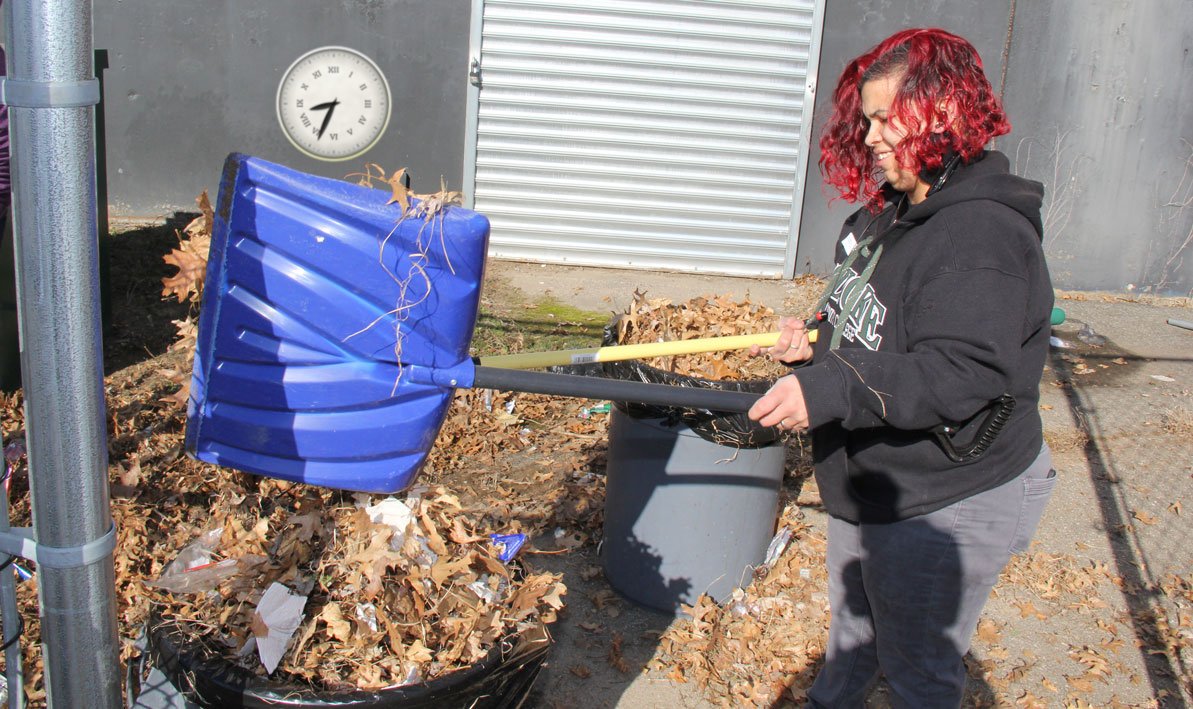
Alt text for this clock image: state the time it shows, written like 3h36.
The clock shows 8h34
